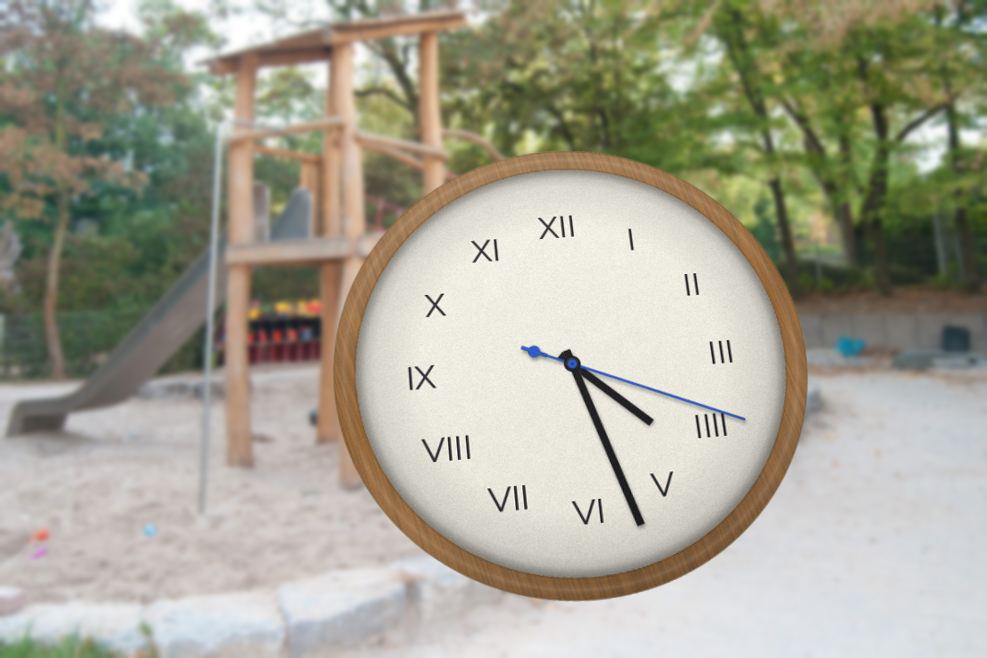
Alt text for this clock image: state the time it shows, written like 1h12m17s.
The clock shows 4h27m19s
